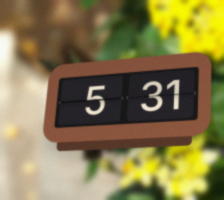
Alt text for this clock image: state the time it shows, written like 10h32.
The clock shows 5h31
